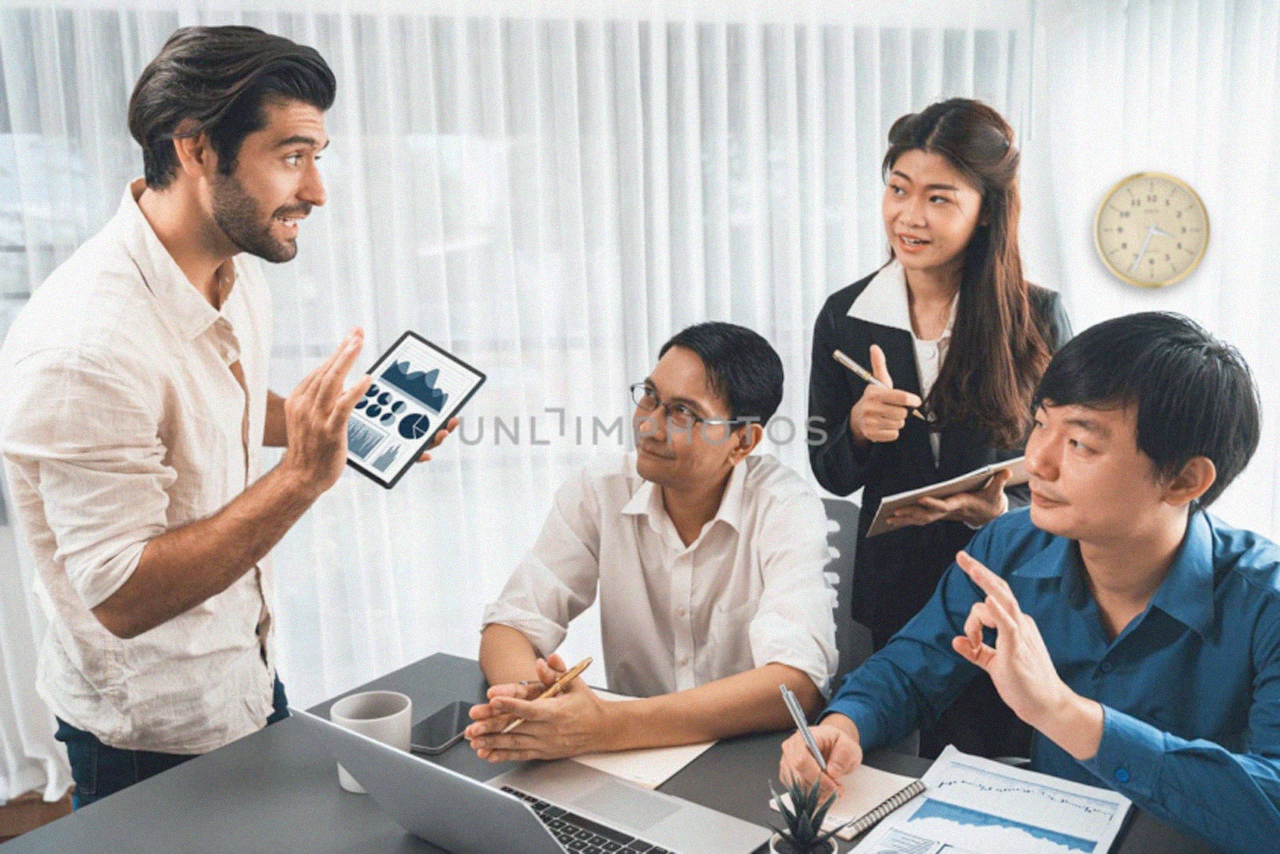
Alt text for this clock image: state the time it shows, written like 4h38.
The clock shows 3h34
